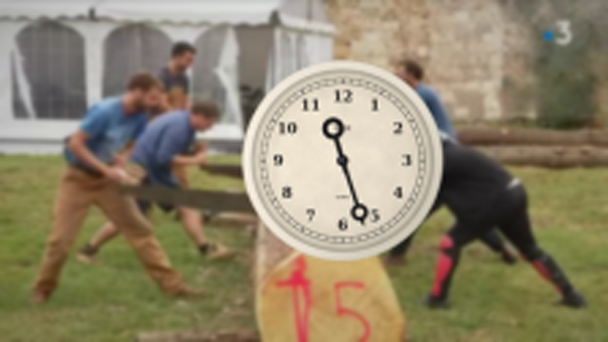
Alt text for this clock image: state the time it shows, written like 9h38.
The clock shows 11h27
